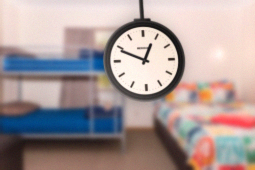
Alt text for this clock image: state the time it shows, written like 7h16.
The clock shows 12h49
